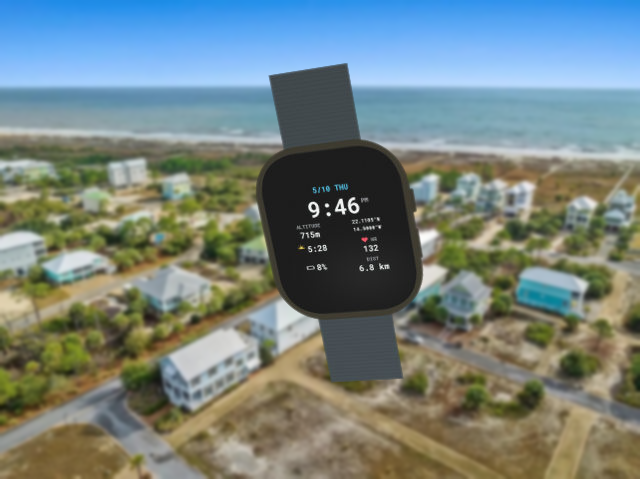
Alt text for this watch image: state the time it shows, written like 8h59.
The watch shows 9h46
